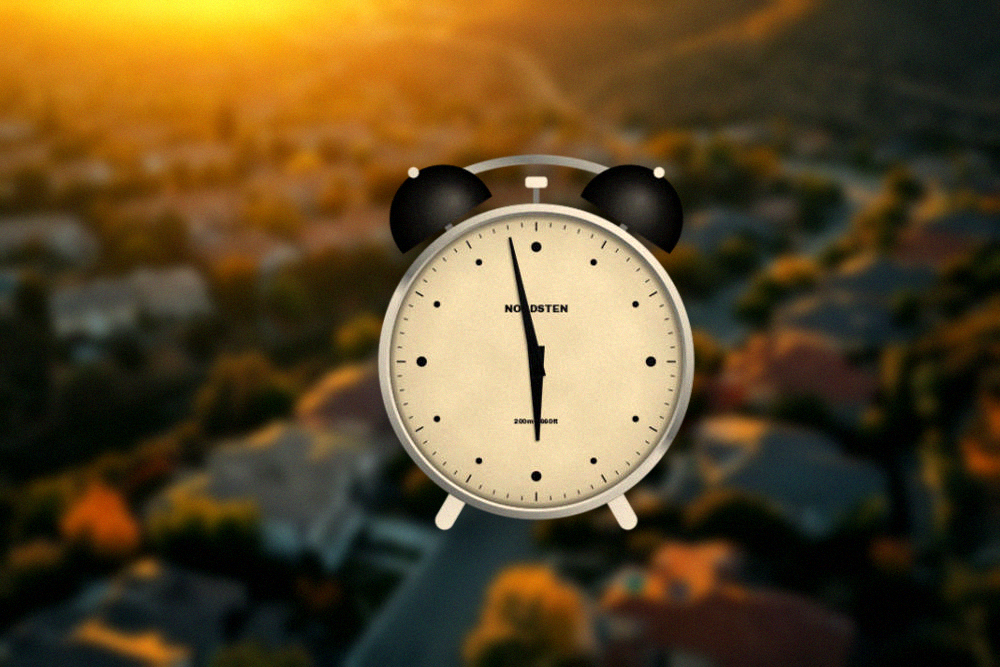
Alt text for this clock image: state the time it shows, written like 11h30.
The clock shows 5h58
